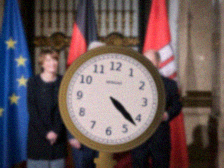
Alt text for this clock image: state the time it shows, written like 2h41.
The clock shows 4h22
